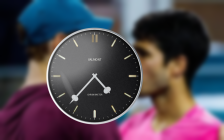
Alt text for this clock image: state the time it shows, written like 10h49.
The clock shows 4h37
